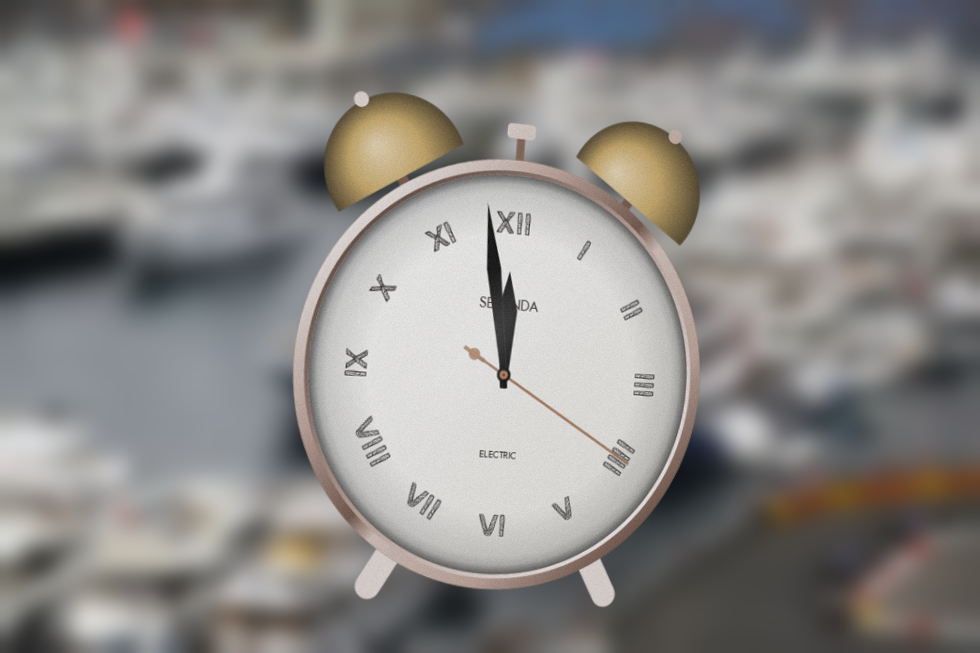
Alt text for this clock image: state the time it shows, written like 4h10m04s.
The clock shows 11h58m20s
